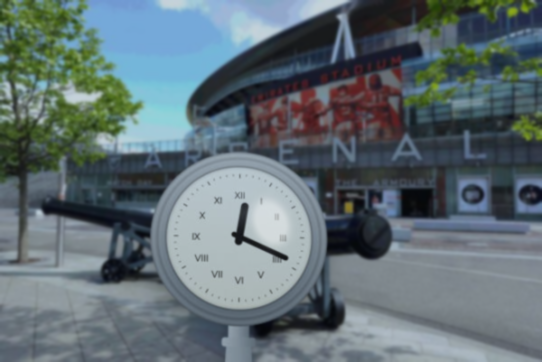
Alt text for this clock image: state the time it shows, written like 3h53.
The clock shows 12h19
